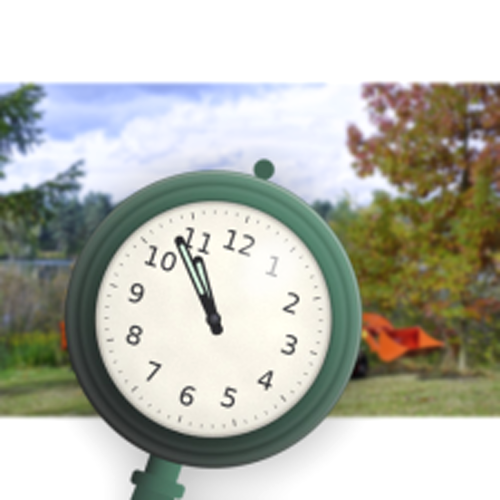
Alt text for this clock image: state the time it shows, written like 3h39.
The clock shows 10h53
